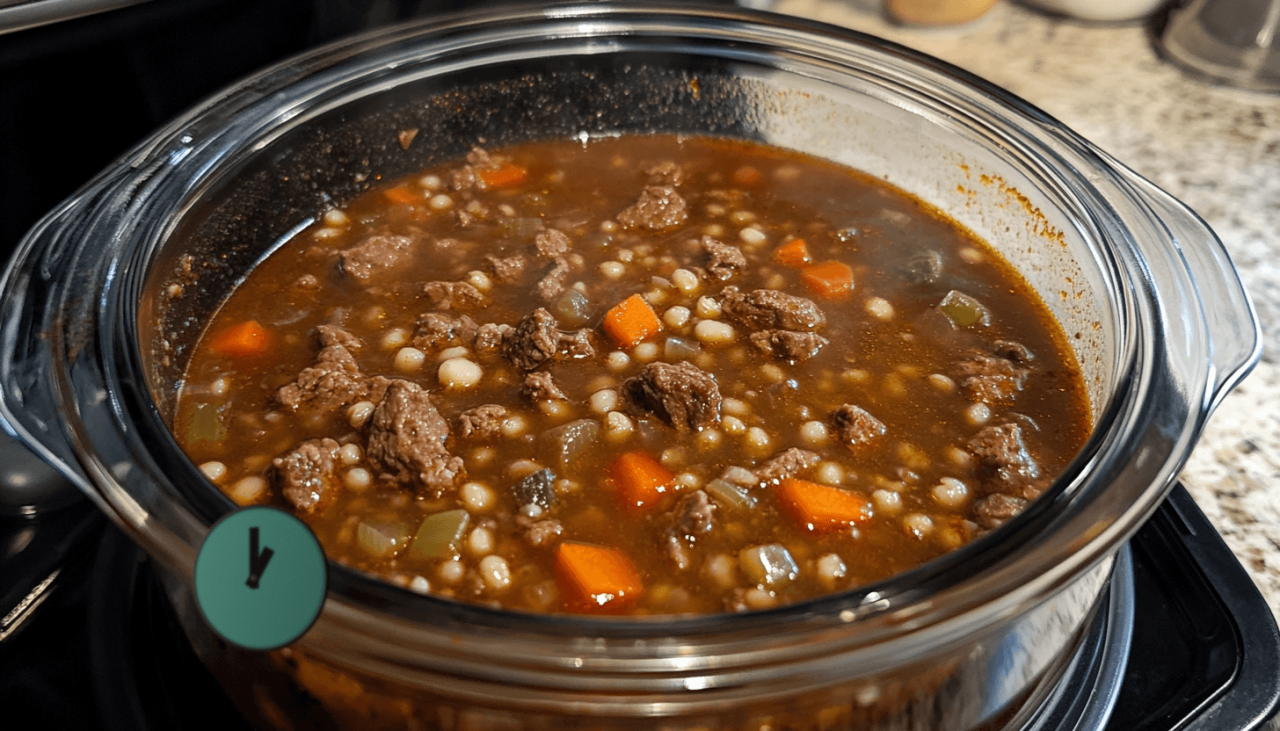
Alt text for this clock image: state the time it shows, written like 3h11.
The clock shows 1h00
